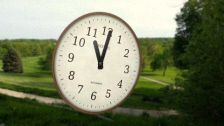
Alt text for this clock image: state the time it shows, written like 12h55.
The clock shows 11h01
